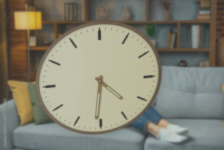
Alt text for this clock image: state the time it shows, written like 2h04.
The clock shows 4h31
